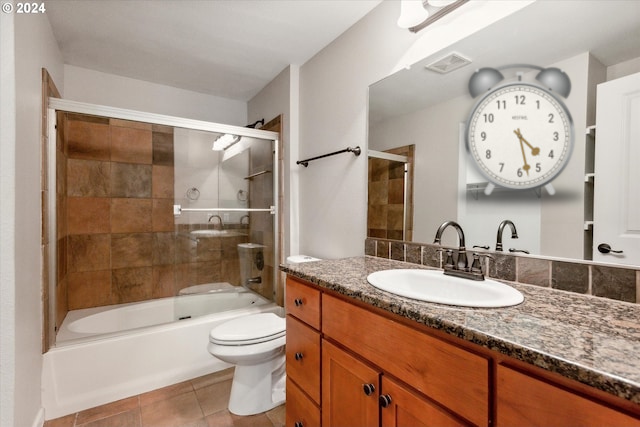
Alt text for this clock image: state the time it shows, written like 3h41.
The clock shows 4h28
